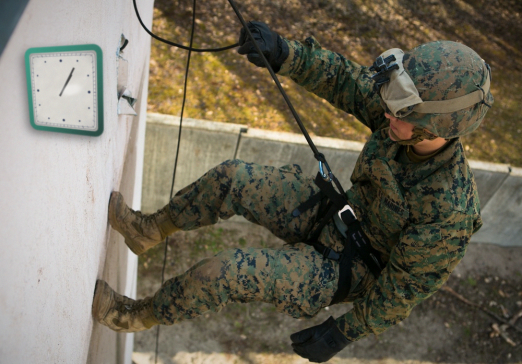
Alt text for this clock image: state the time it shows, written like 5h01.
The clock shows 1h05
